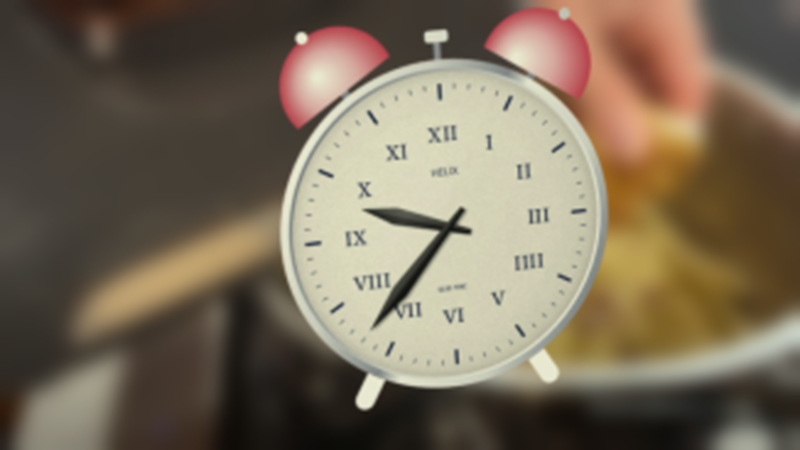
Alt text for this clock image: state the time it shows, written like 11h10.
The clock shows 9h37
